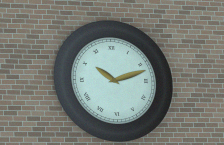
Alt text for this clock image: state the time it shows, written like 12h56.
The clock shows 10h12
